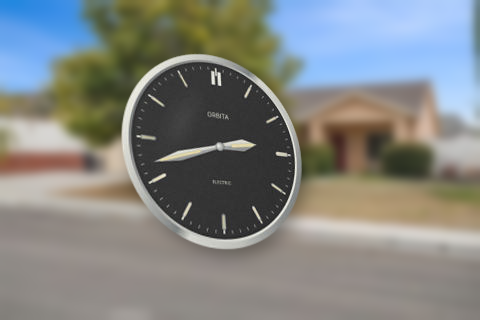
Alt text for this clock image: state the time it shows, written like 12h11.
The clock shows 2h42
